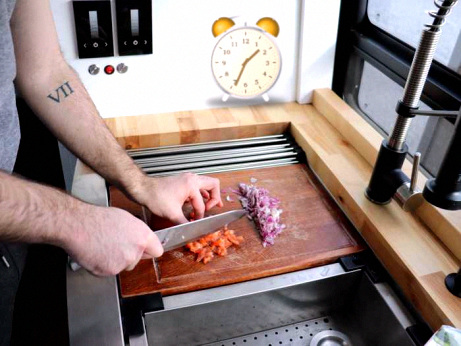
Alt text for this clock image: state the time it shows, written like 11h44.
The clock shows 1h34
